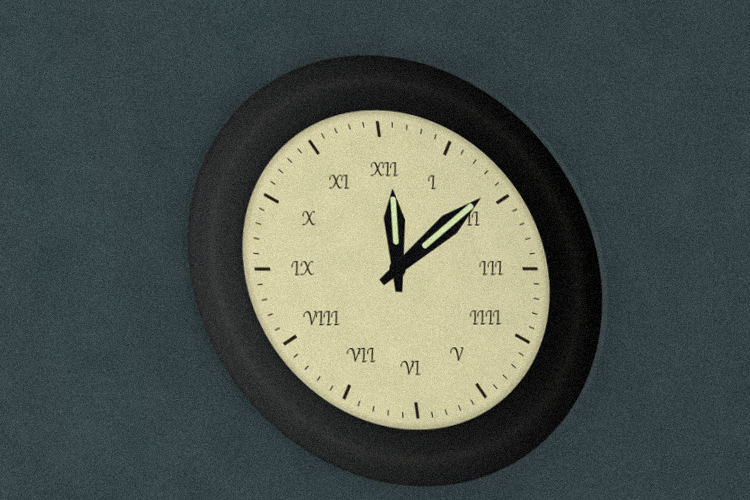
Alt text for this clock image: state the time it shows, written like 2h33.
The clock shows 12h09
